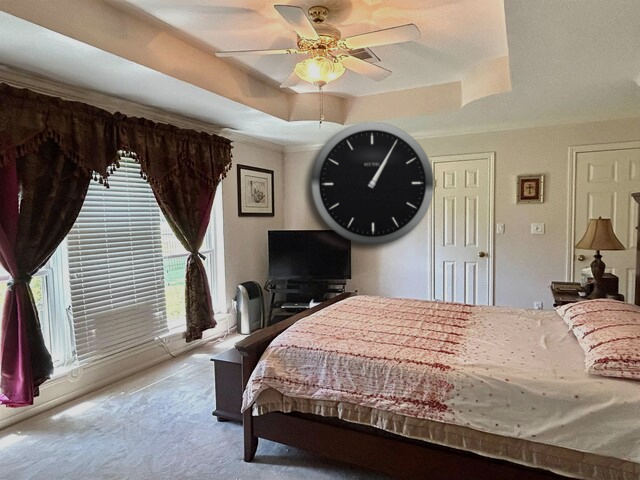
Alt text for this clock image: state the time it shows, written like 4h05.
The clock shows 1h05
